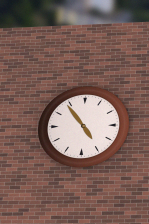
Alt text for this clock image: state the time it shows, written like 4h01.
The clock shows 4h54
